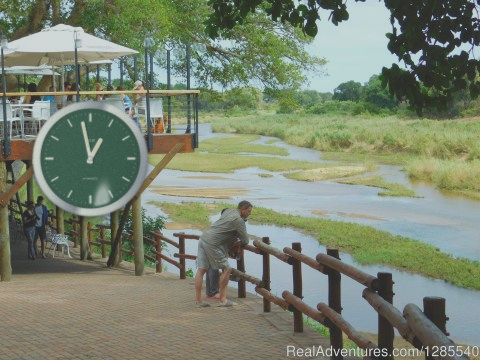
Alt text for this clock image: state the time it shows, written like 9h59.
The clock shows 12h58
